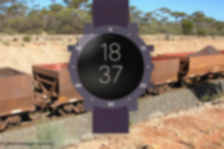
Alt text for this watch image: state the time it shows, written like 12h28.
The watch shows 18h37
